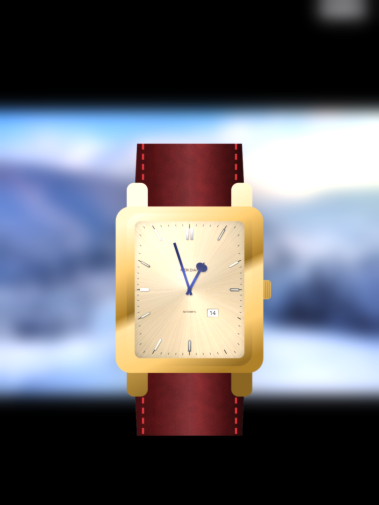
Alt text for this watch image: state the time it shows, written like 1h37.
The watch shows 12h57
